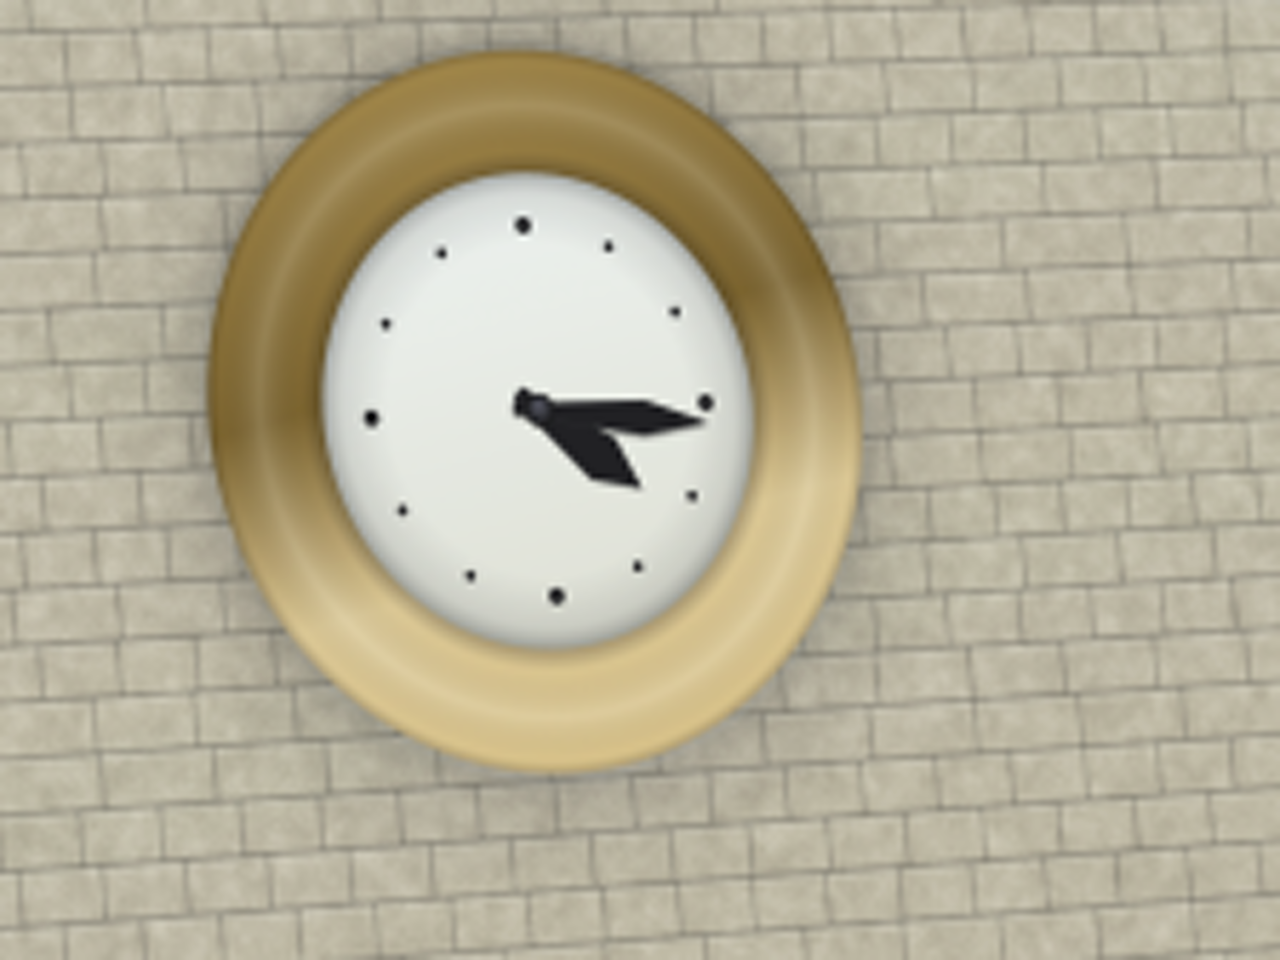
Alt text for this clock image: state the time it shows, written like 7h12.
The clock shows 4h16
